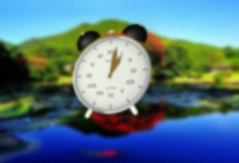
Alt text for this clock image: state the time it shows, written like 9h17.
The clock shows 1h02
